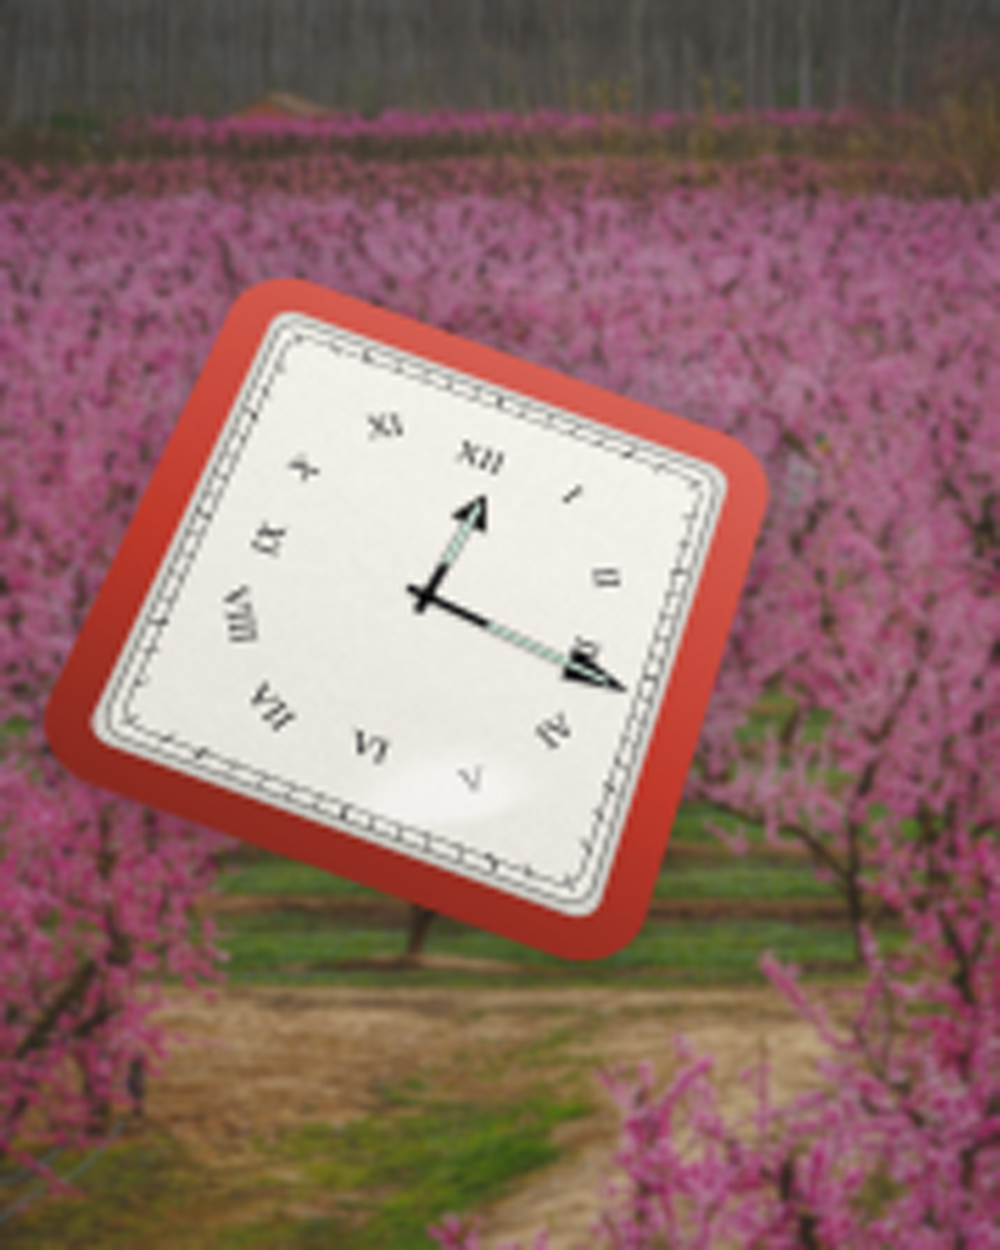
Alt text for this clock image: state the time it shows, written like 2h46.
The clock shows 12h16
